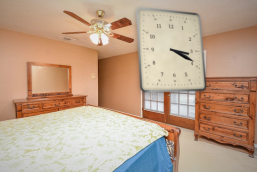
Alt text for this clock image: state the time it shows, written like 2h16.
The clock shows 3h19
